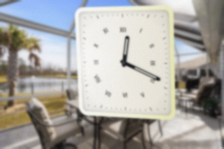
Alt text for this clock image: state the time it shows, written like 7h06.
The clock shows 12h19
